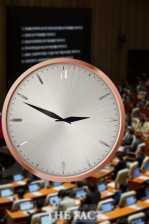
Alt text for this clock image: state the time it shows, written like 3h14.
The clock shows 2h49
